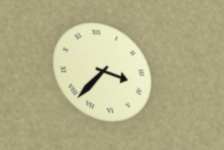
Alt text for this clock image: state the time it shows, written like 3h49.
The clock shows 3h38
